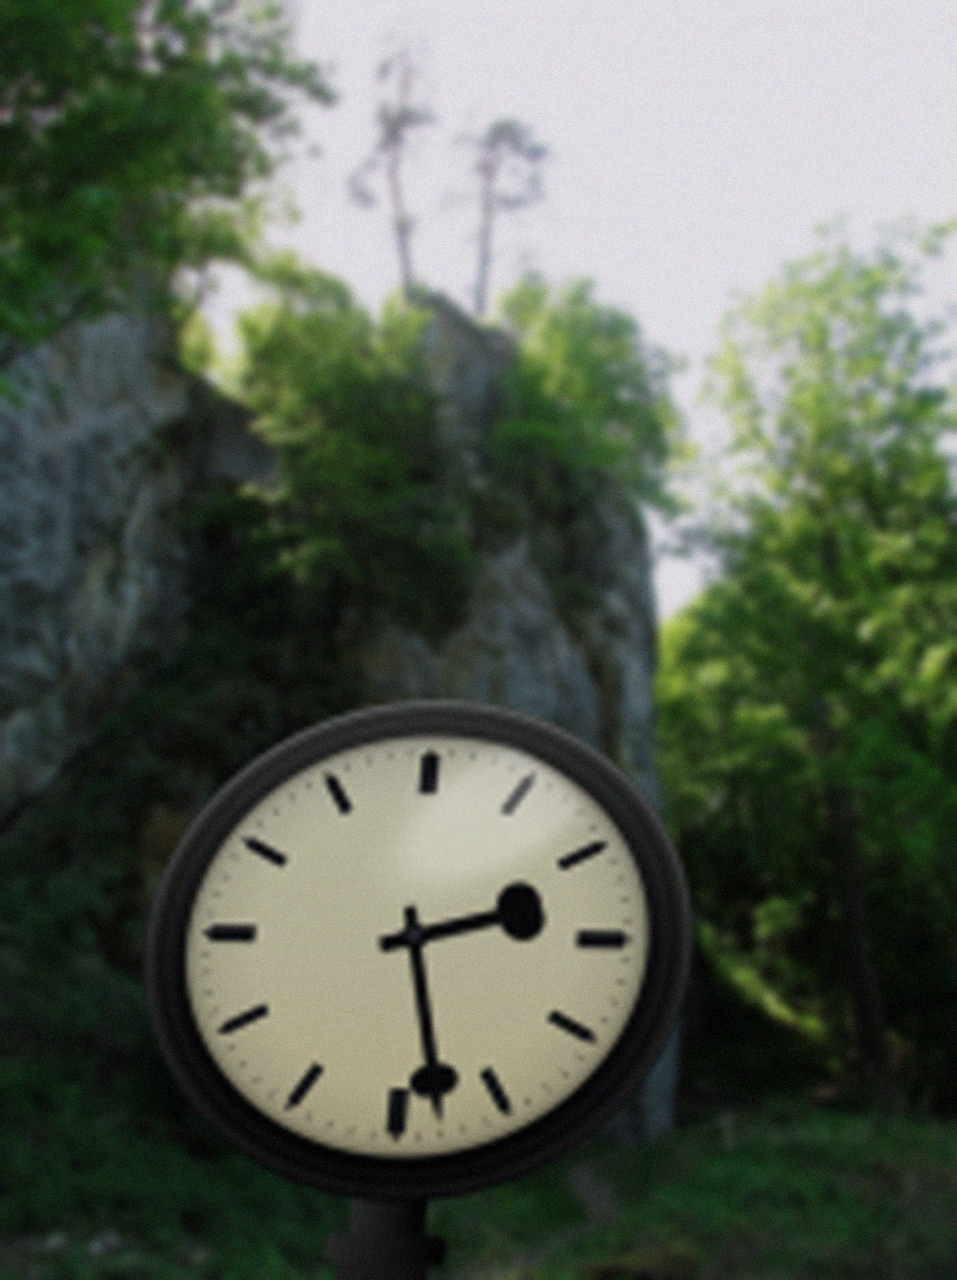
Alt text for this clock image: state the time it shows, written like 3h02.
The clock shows 2h28
